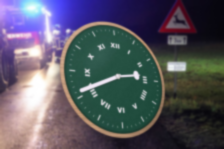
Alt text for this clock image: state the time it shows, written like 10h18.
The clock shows 2h41
